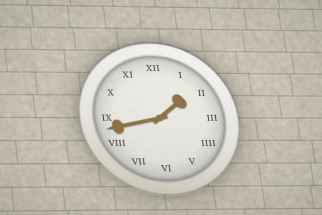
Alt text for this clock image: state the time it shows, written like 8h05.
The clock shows 1h43
